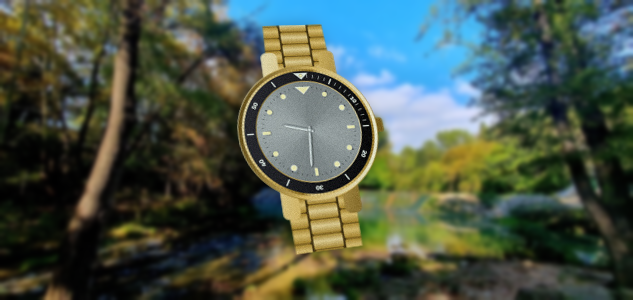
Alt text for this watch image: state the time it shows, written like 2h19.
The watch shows 9h31
